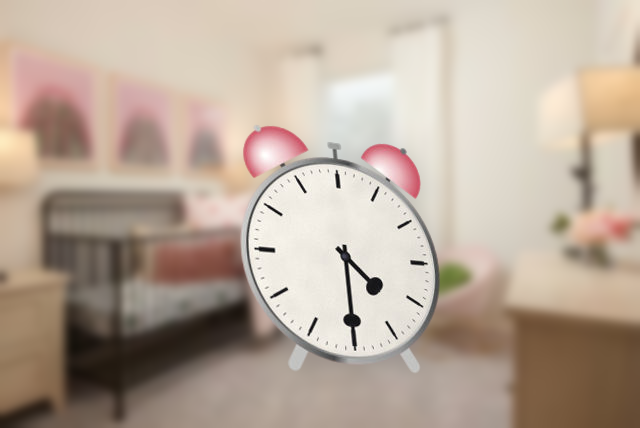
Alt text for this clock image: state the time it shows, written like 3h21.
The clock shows 4h30
